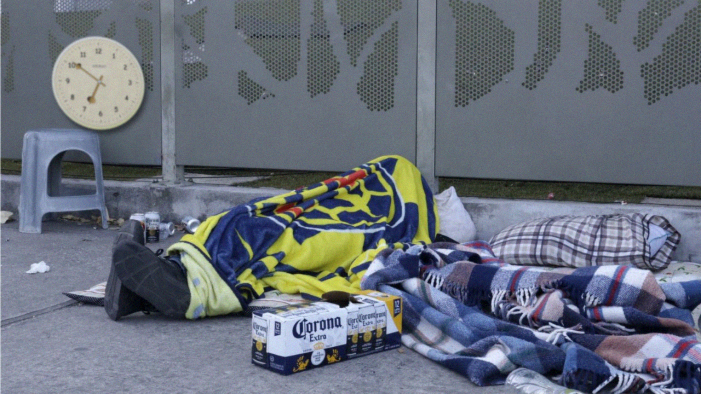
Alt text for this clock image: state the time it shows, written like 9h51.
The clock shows 6h51
